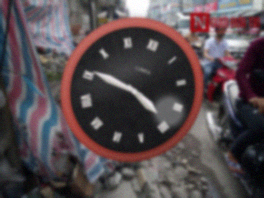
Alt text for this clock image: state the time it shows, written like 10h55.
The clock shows 3h46
